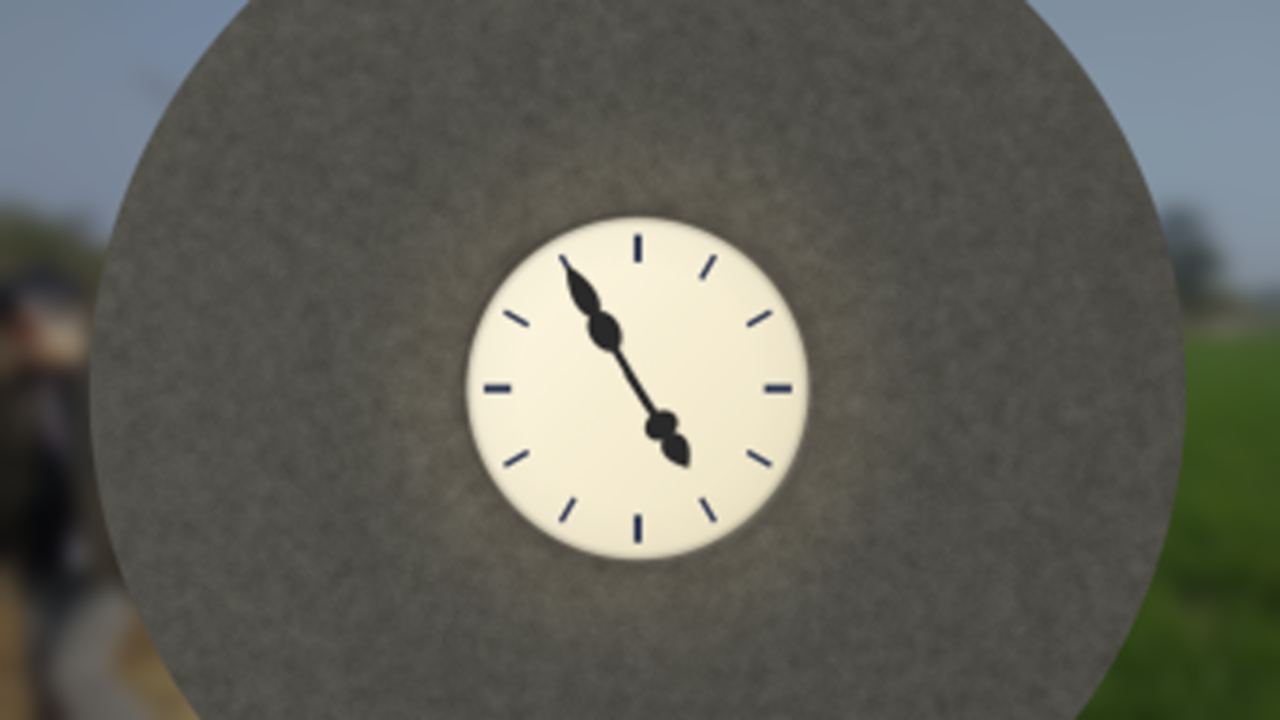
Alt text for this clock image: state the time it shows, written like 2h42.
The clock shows 4h55
